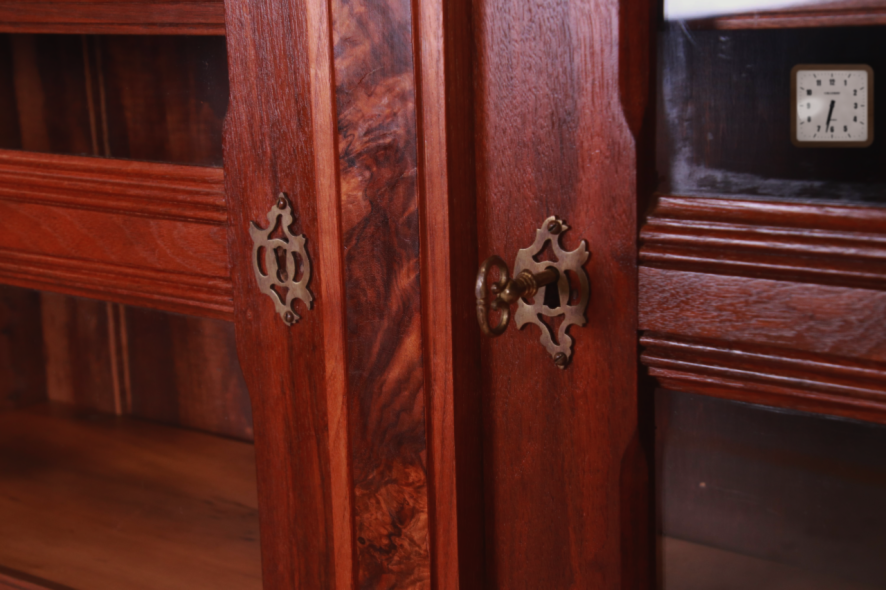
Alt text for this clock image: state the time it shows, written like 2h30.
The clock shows 6h32
